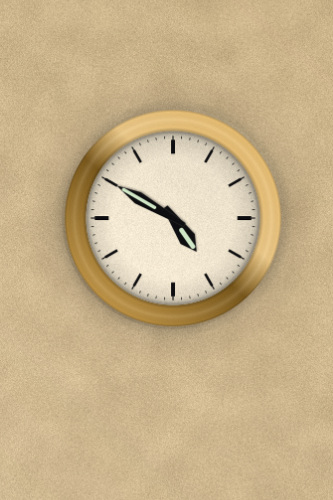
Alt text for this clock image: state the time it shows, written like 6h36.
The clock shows 4h50
